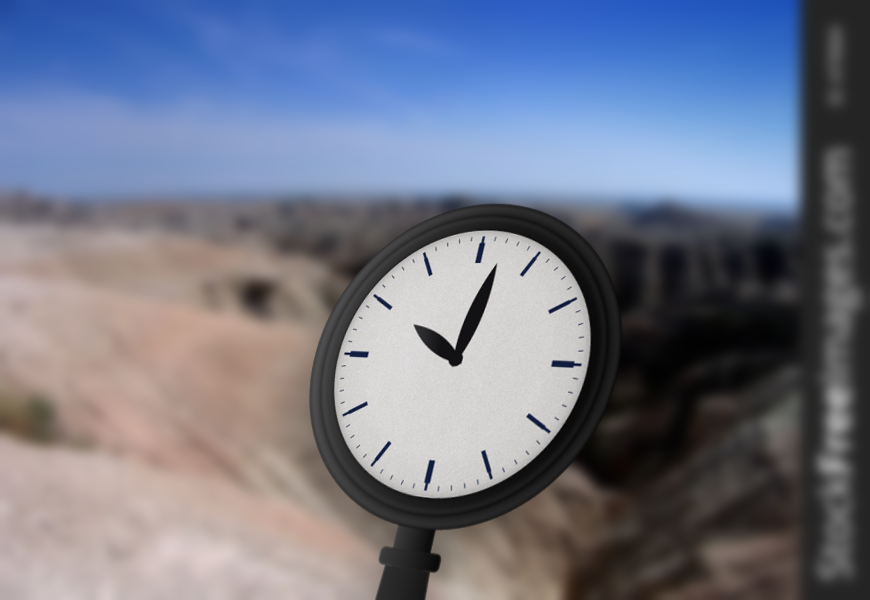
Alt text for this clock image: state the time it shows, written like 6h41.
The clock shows 10h02
